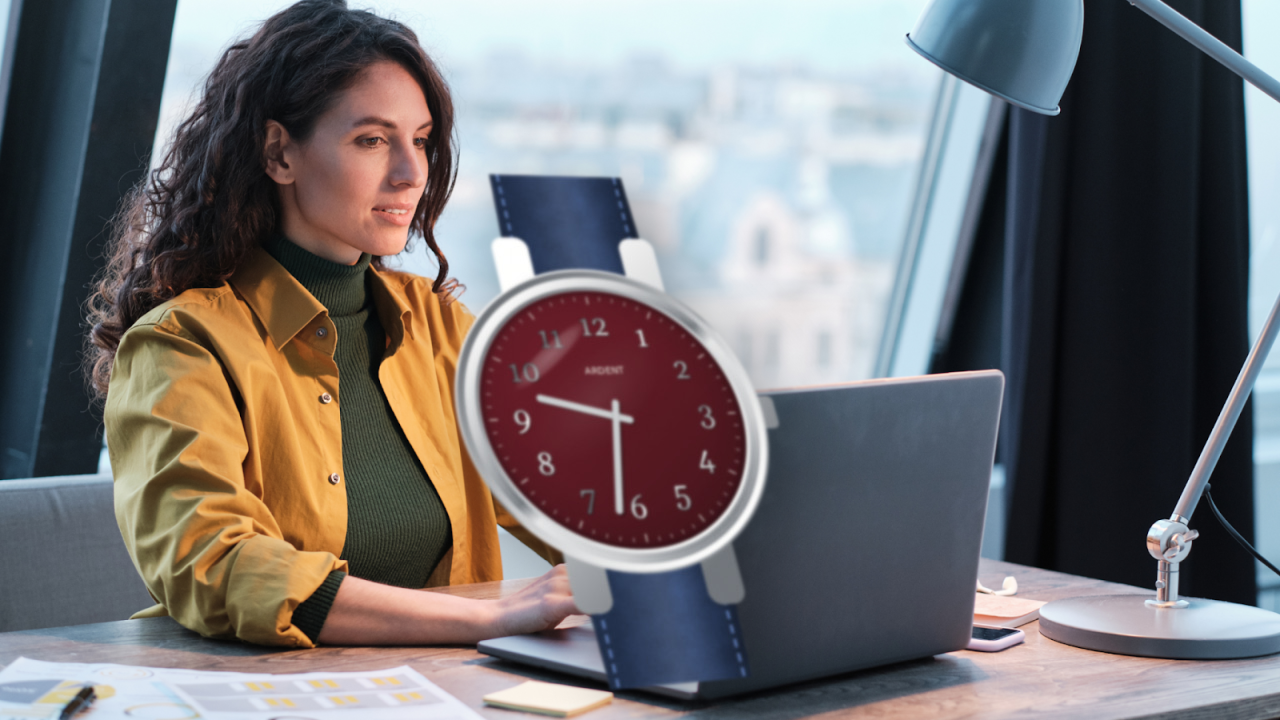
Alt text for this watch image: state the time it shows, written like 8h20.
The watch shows 9h32
